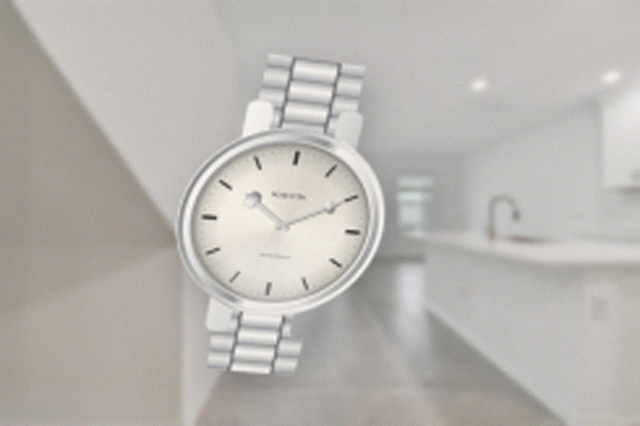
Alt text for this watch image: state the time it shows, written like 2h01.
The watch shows 10h10
